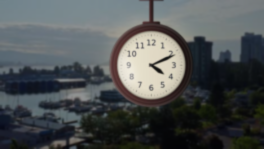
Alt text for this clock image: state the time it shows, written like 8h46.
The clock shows 4h11
